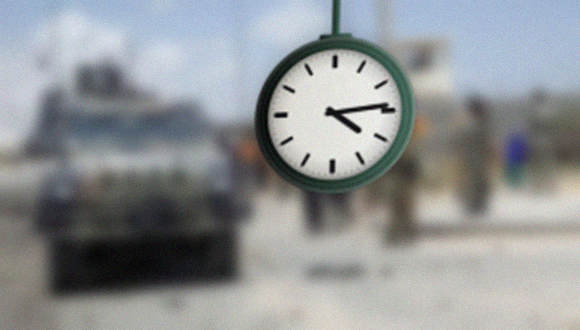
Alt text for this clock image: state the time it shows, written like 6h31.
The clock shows 4h14
